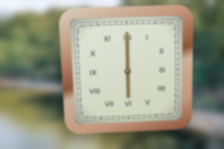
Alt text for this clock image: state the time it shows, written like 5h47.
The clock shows 6h00
